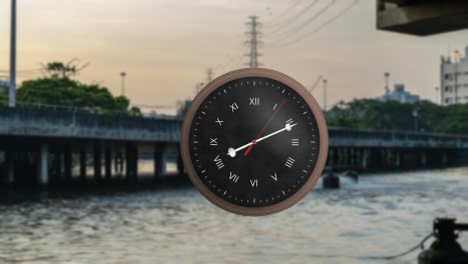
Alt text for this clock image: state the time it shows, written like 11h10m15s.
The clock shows 8h11m06s
